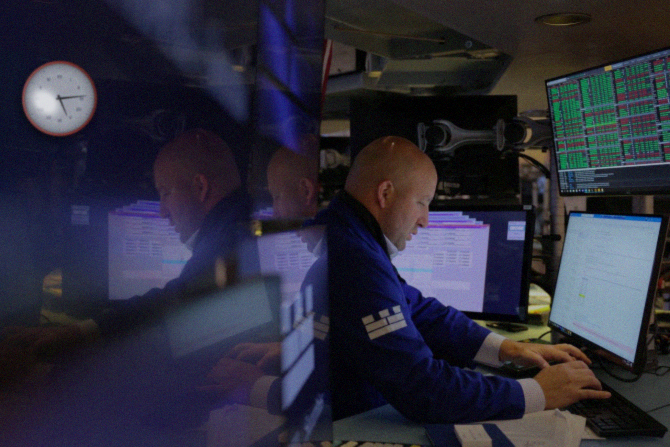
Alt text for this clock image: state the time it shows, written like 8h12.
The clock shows 5h14
